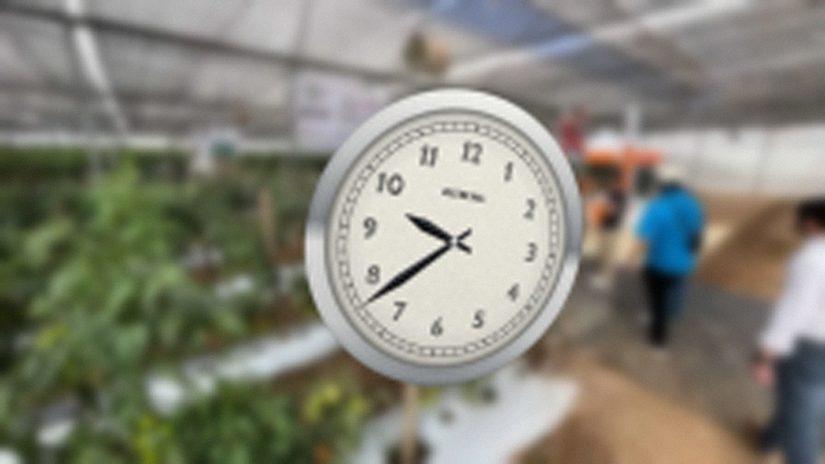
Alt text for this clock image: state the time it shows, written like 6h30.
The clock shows 9h38
